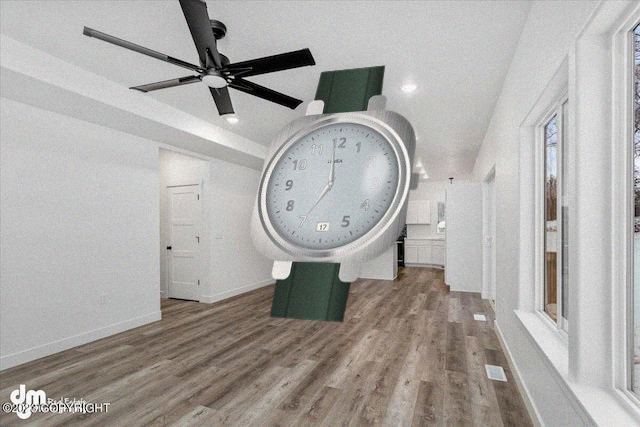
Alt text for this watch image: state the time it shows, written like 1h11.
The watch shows 6h59
